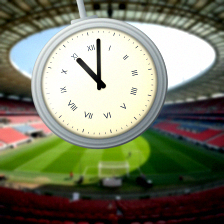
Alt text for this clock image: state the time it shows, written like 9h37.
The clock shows 11h02
